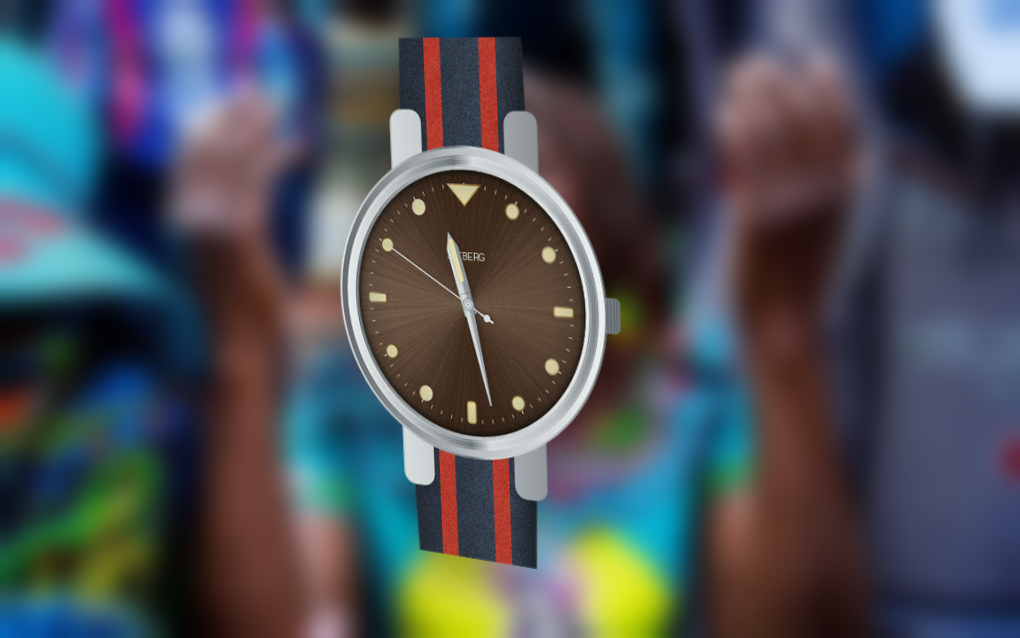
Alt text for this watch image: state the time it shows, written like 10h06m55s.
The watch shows 11h27m50s
